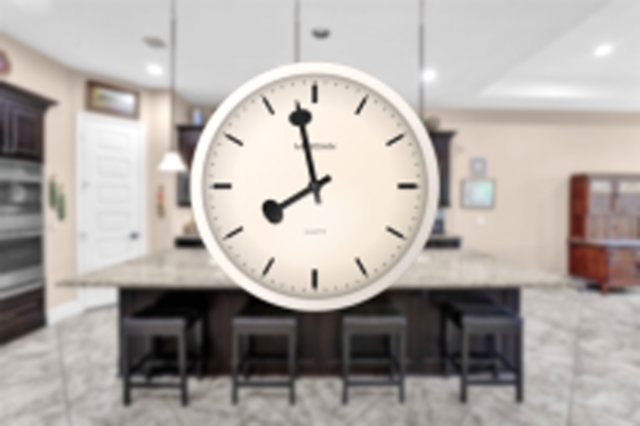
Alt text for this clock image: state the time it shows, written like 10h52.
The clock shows 7h58
